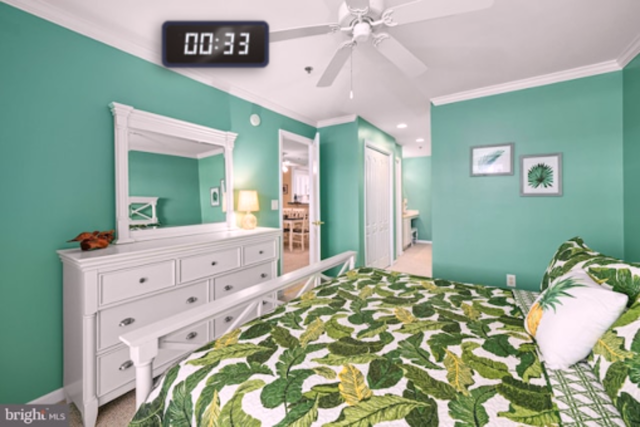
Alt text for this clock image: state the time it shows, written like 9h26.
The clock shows 0h33
